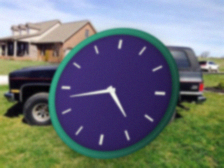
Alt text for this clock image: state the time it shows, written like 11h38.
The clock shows 4h43
